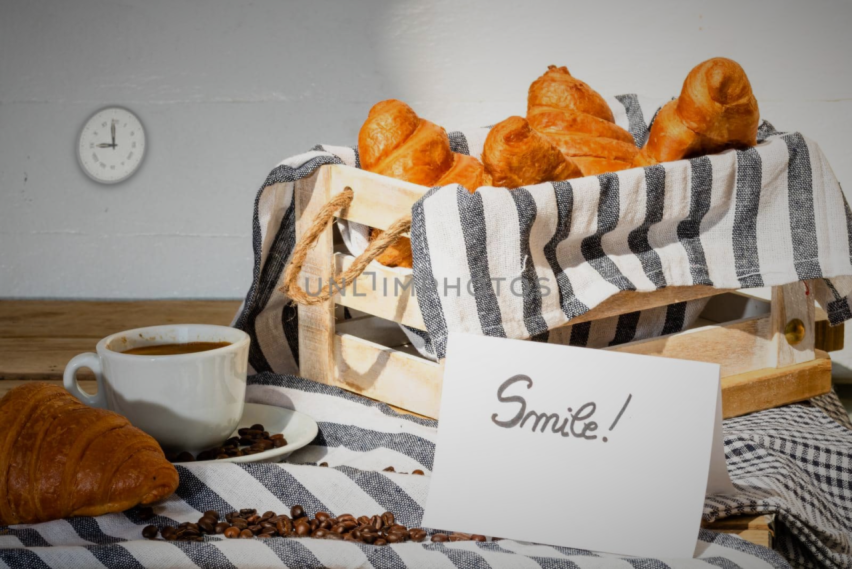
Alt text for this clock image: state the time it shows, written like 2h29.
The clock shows 8h59
